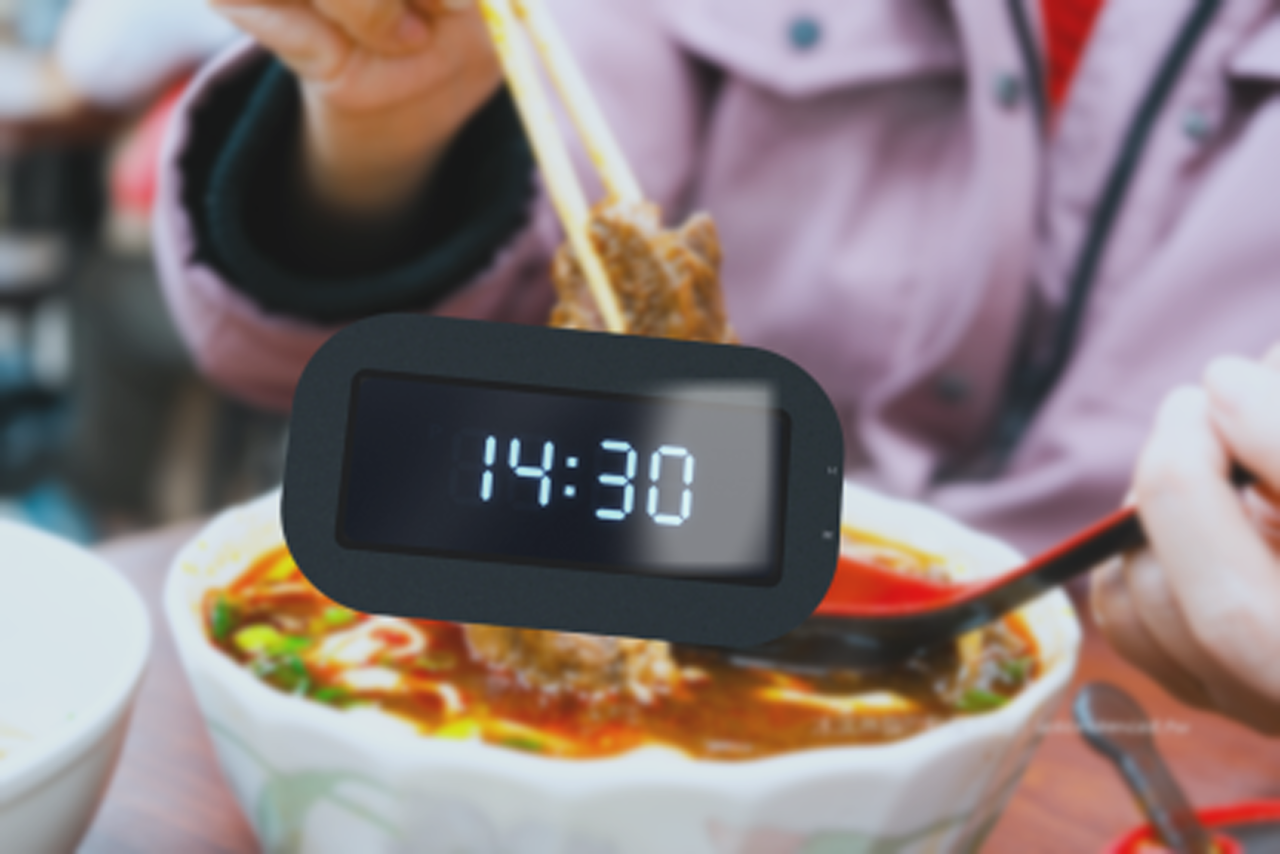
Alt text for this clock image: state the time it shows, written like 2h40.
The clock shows 14h30
